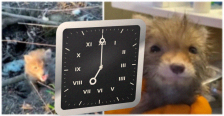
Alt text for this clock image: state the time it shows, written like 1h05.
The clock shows 7h00
